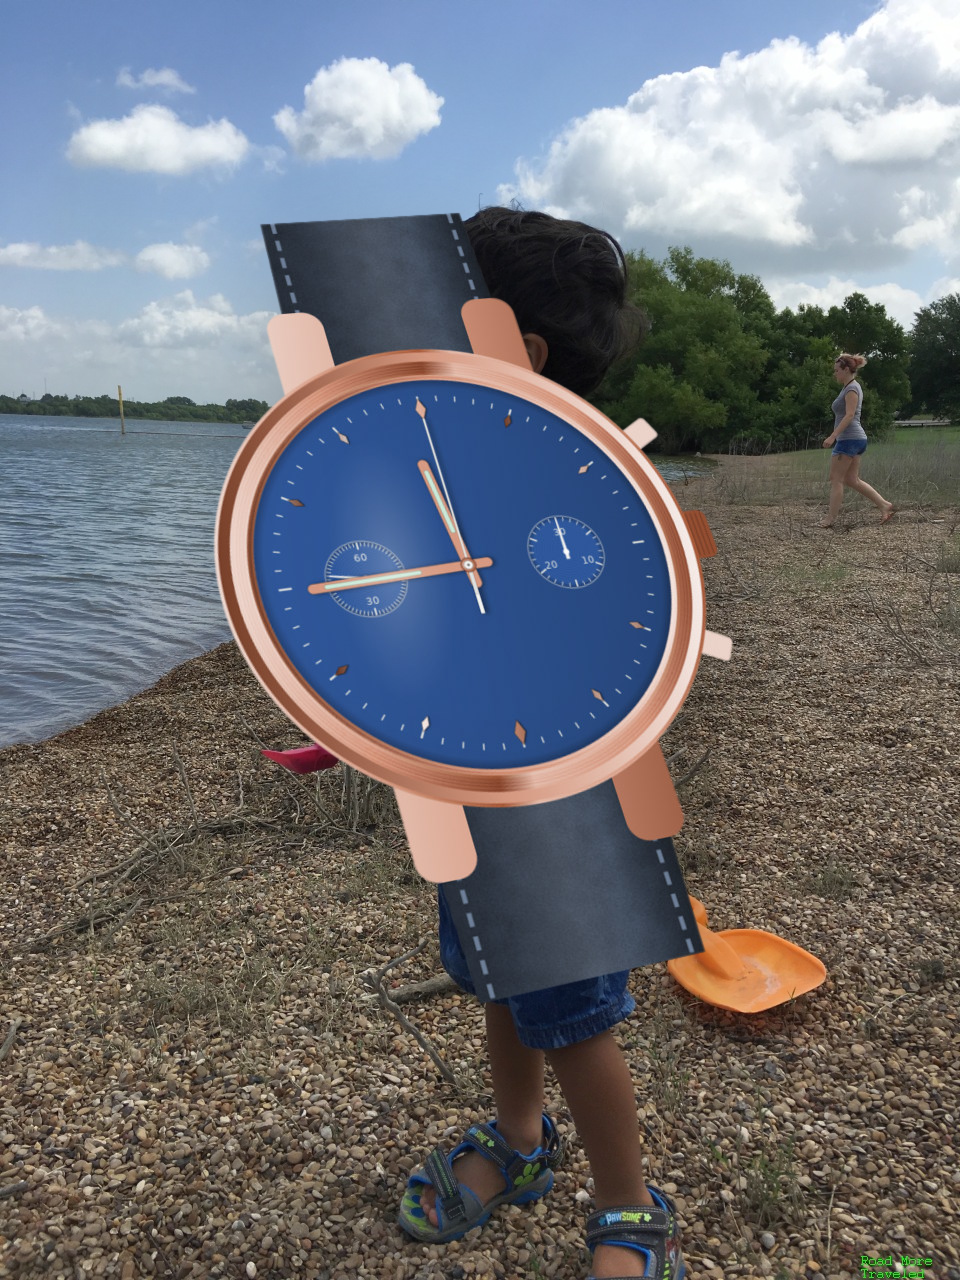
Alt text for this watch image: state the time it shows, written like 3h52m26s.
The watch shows 11h44m47s
